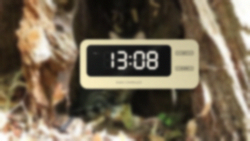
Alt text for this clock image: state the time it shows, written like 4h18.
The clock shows 13h08
